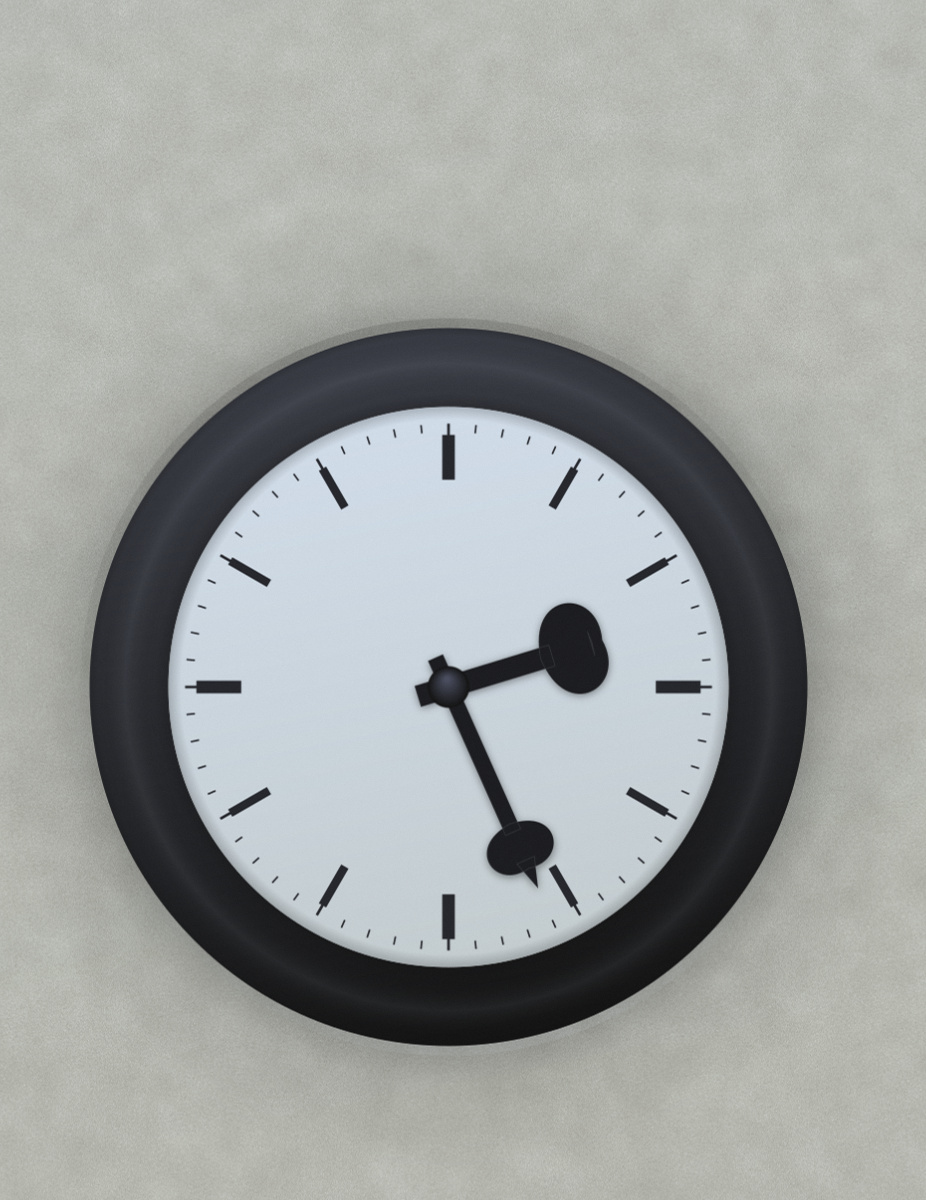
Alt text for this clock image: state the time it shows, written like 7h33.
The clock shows 2h26
